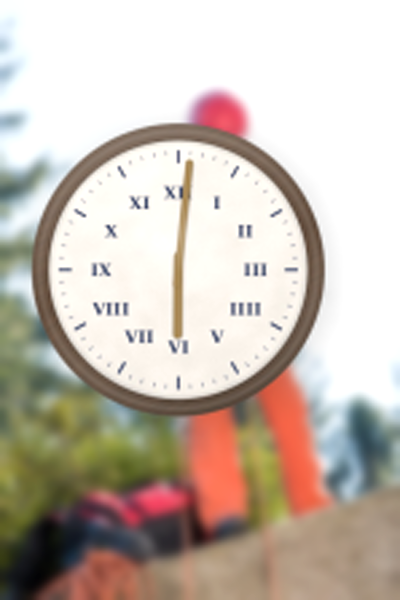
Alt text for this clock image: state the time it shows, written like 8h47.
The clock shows 6h01
